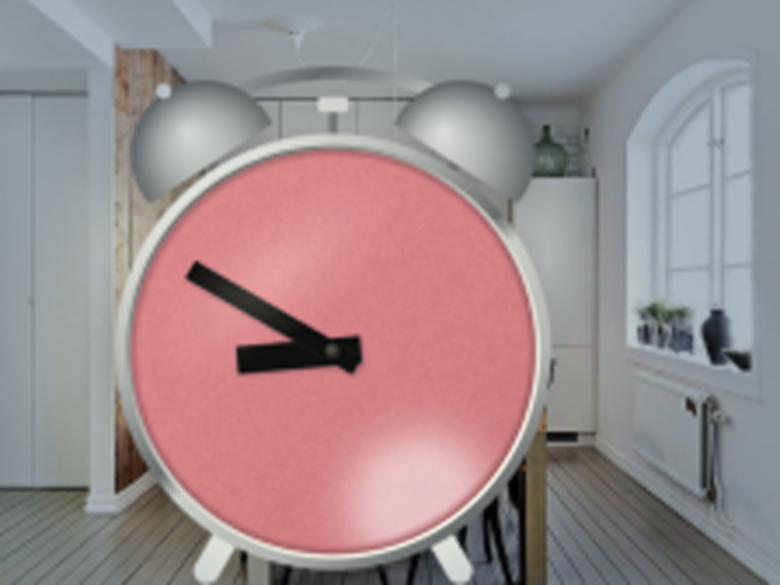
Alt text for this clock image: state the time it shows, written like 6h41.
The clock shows 8h50
